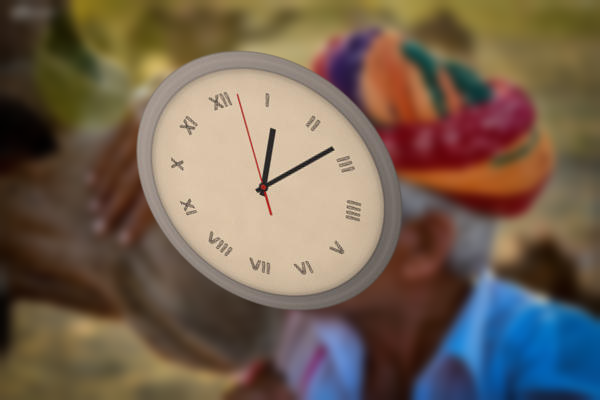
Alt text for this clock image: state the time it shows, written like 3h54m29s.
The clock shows 1h13m02s
